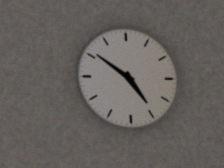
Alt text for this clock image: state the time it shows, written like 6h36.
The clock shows 4h51
